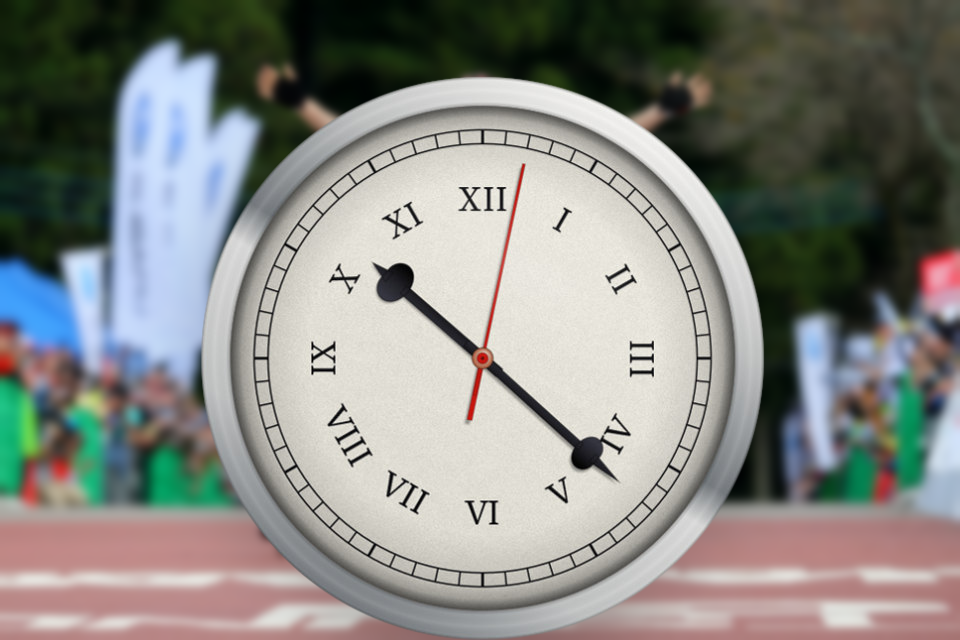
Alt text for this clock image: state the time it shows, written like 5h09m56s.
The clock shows 10h22m02s
